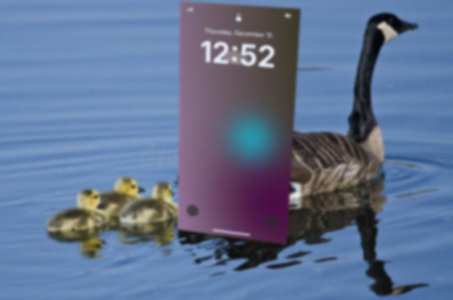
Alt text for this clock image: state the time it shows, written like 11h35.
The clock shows 12h52
